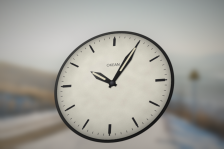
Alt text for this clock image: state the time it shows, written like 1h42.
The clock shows 10h05
